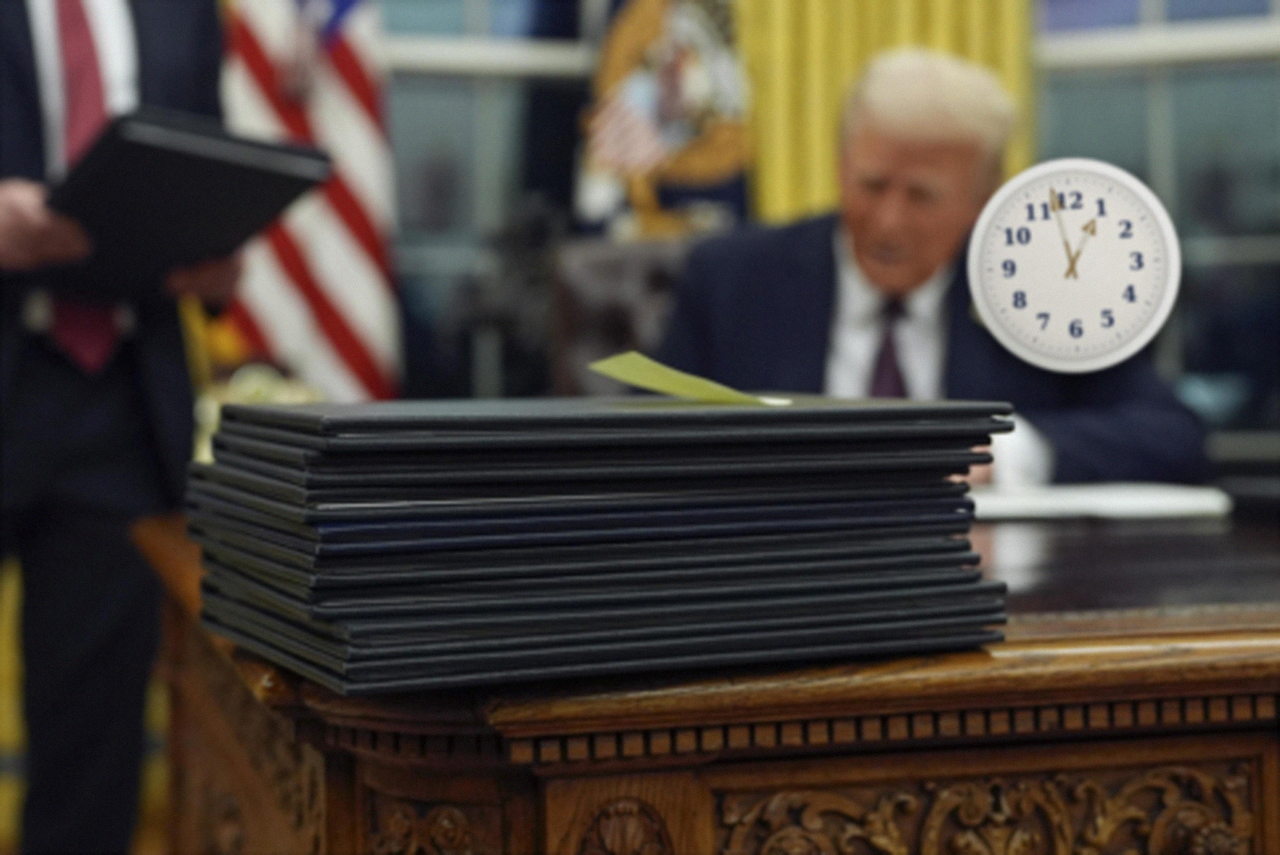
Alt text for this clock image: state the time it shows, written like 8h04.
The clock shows 12h58
